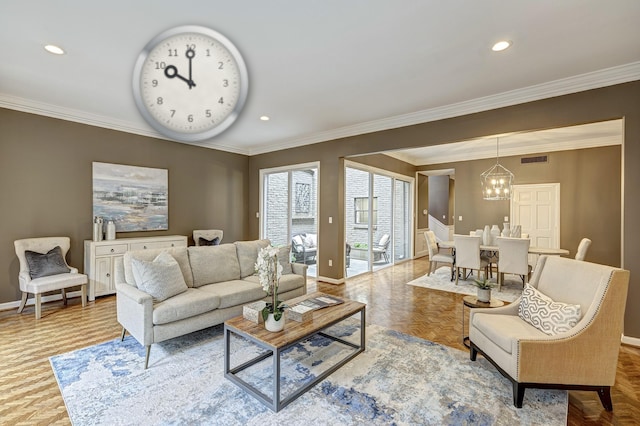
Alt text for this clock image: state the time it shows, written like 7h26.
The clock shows 10h00
